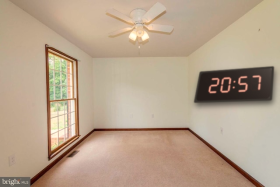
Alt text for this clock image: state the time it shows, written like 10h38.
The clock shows 20h57
